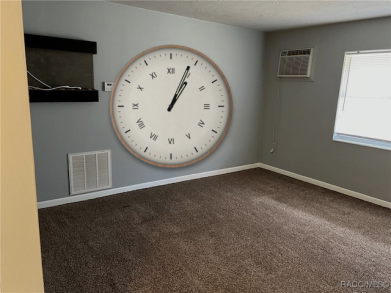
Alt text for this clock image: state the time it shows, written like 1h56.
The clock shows 1h04
